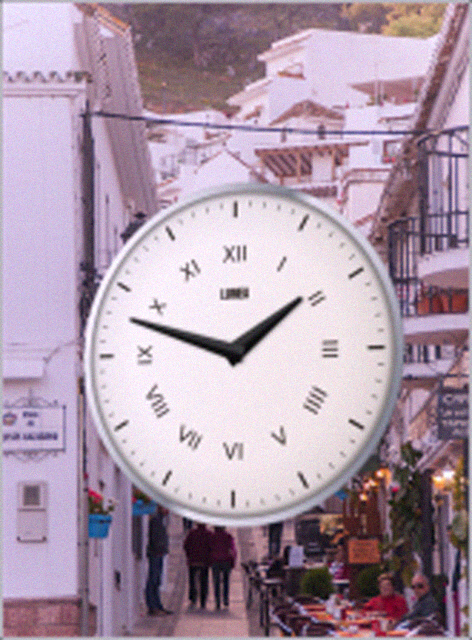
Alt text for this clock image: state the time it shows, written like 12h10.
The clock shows 1h48
